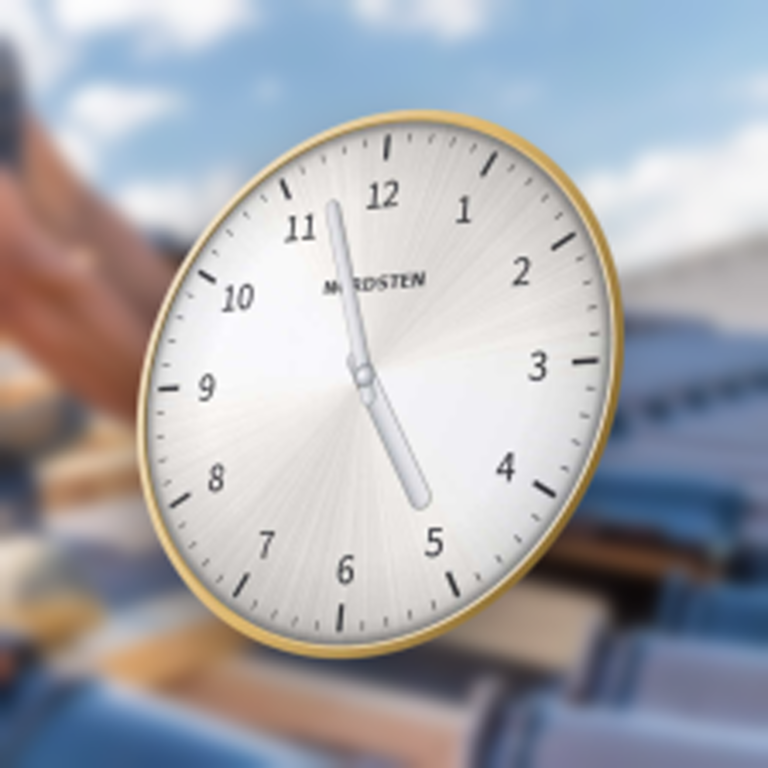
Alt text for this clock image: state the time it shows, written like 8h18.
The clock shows 4h57
